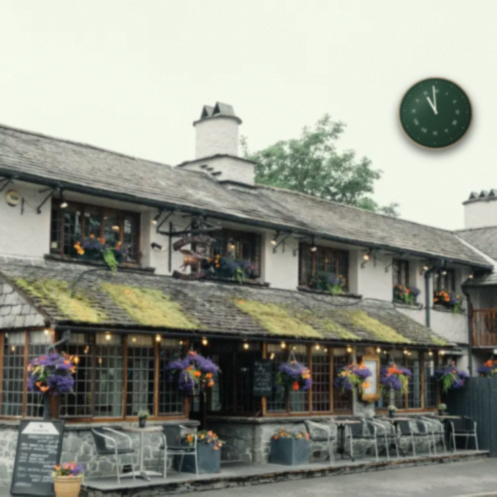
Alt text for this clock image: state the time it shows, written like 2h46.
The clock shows 10h59
